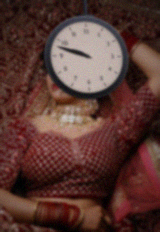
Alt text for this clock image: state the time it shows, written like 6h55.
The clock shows 9h48
